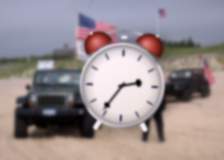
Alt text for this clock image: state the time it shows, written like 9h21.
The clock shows 2h36
